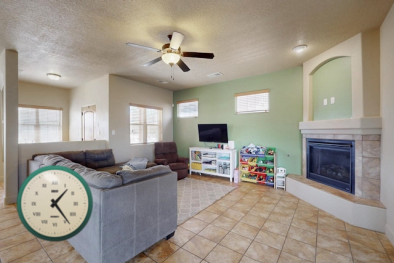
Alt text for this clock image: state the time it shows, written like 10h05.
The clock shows 1h24
